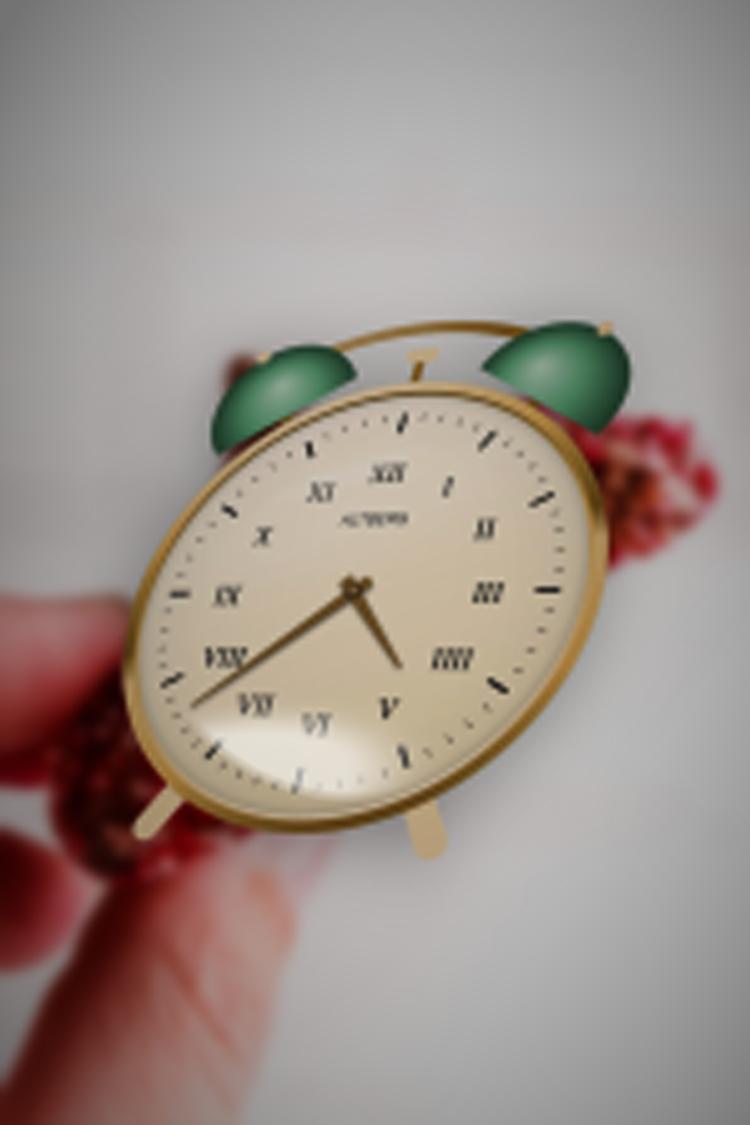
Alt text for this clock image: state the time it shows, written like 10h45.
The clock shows 4h38
